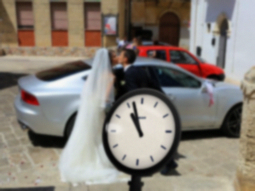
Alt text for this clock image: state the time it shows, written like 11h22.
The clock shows 10h57
